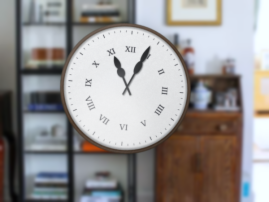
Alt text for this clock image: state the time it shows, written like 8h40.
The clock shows 11h04
